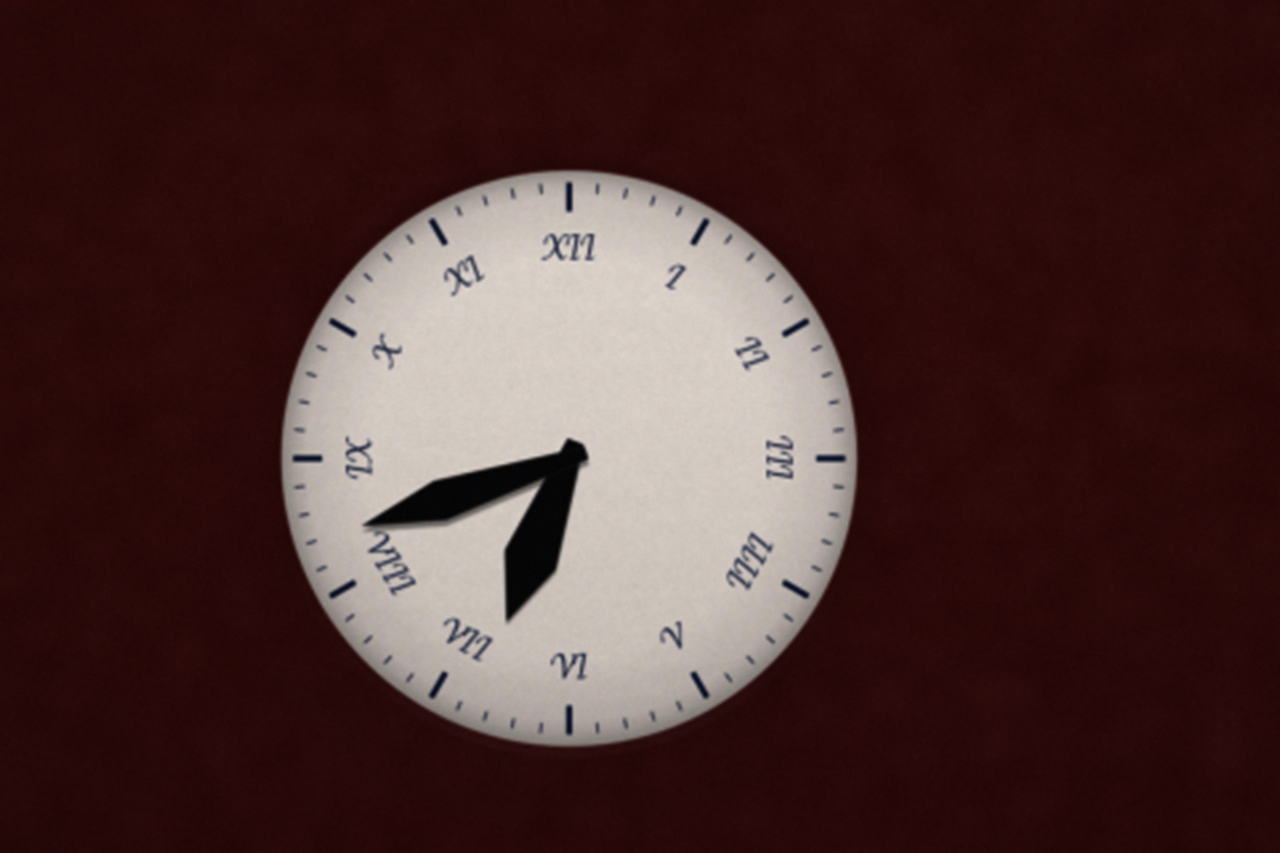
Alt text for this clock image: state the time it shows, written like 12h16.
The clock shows 6h42
